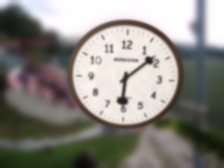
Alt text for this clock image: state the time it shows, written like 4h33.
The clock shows 6h08
